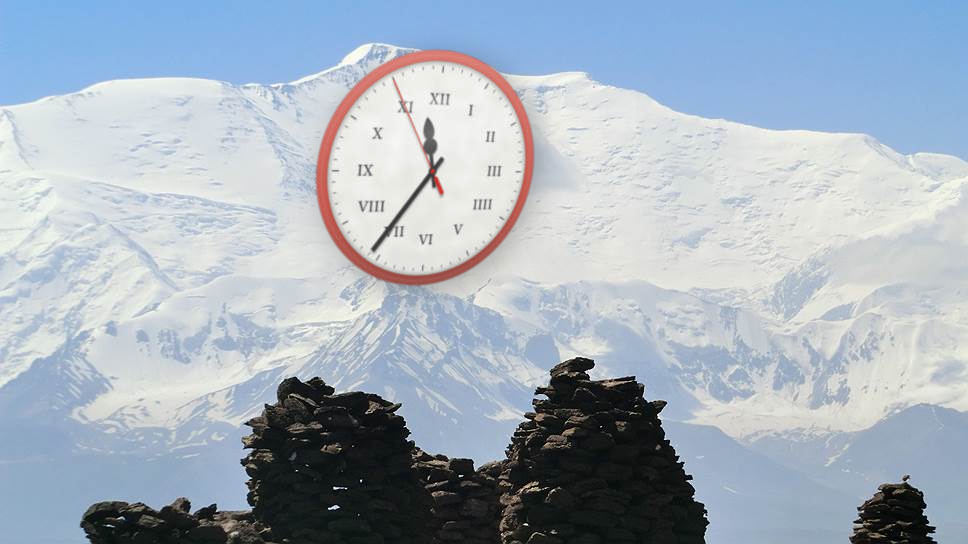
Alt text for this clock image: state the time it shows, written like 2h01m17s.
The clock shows 11h35m55s
